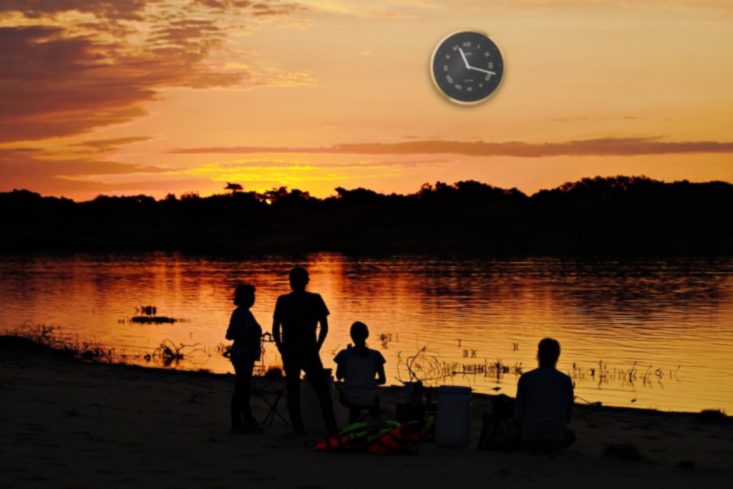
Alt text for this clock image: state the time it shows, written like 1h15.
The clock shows 11h18
